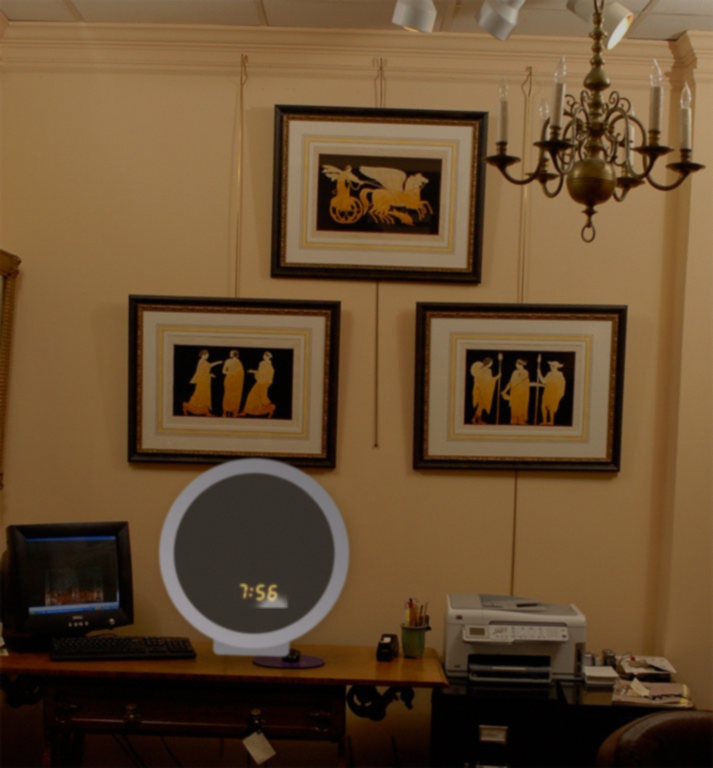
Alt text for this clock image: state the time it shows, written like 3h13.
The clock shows 7h56
